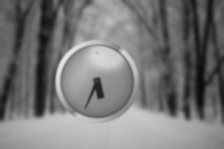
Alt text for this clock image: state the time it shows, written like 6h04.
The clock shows 5h34
